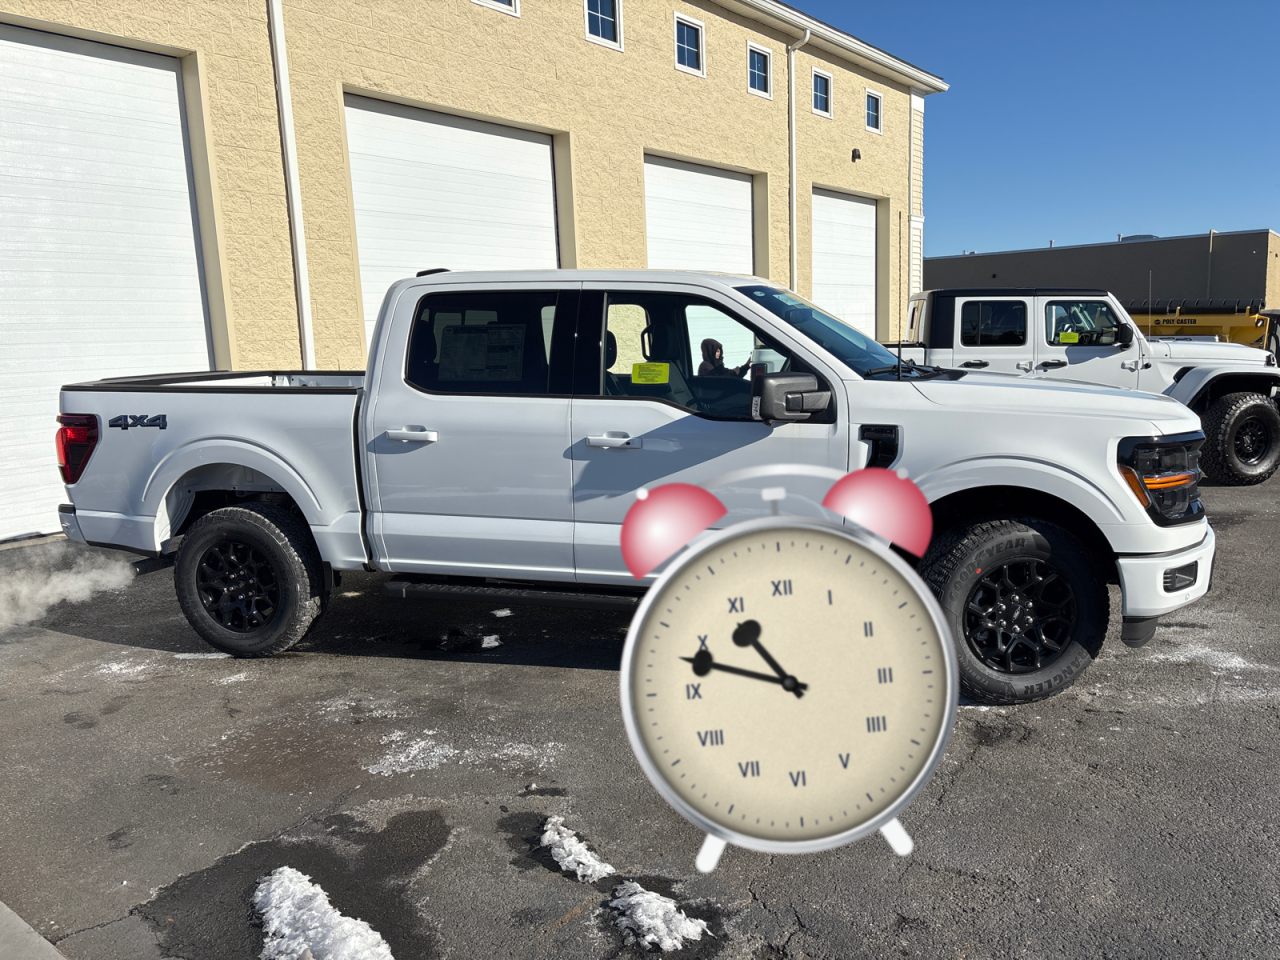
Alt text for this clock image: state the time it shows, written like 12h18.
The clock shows 10h48
